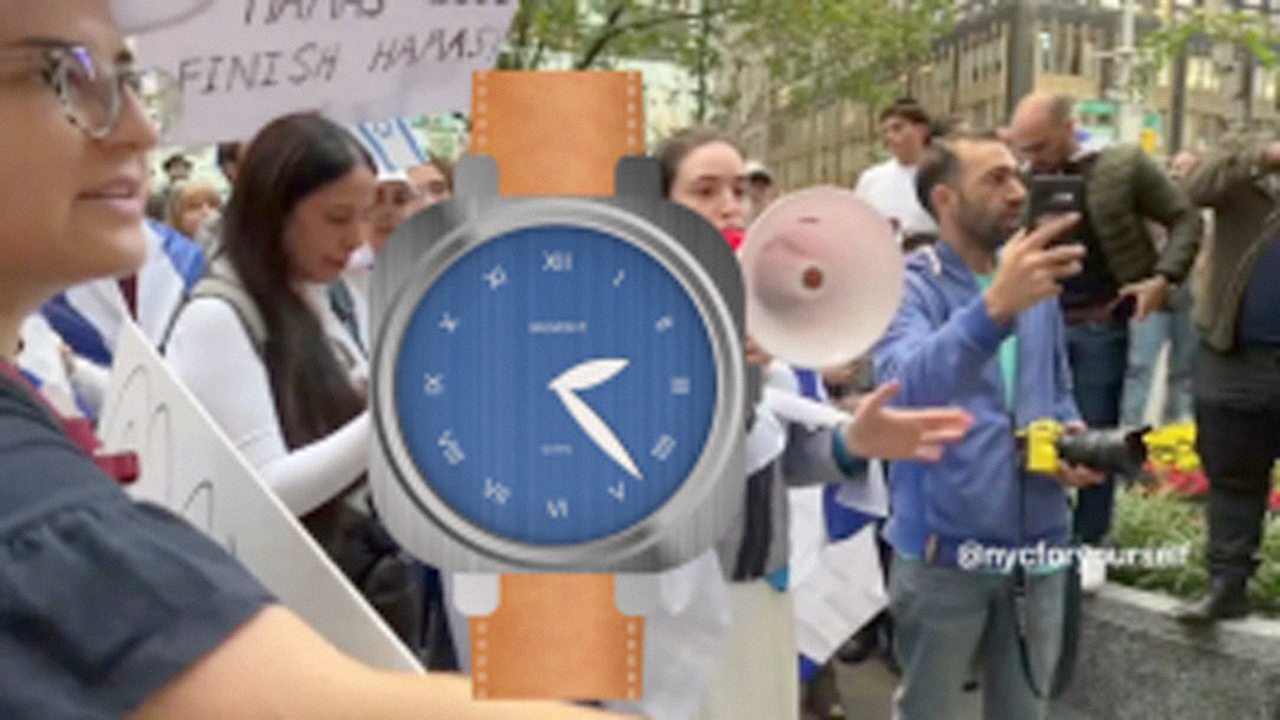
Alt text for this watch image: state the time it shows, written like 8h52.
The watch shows 2h23
